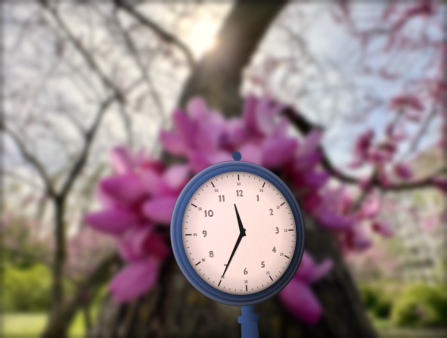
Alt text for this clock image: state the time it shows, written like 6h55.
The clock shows 11h35
